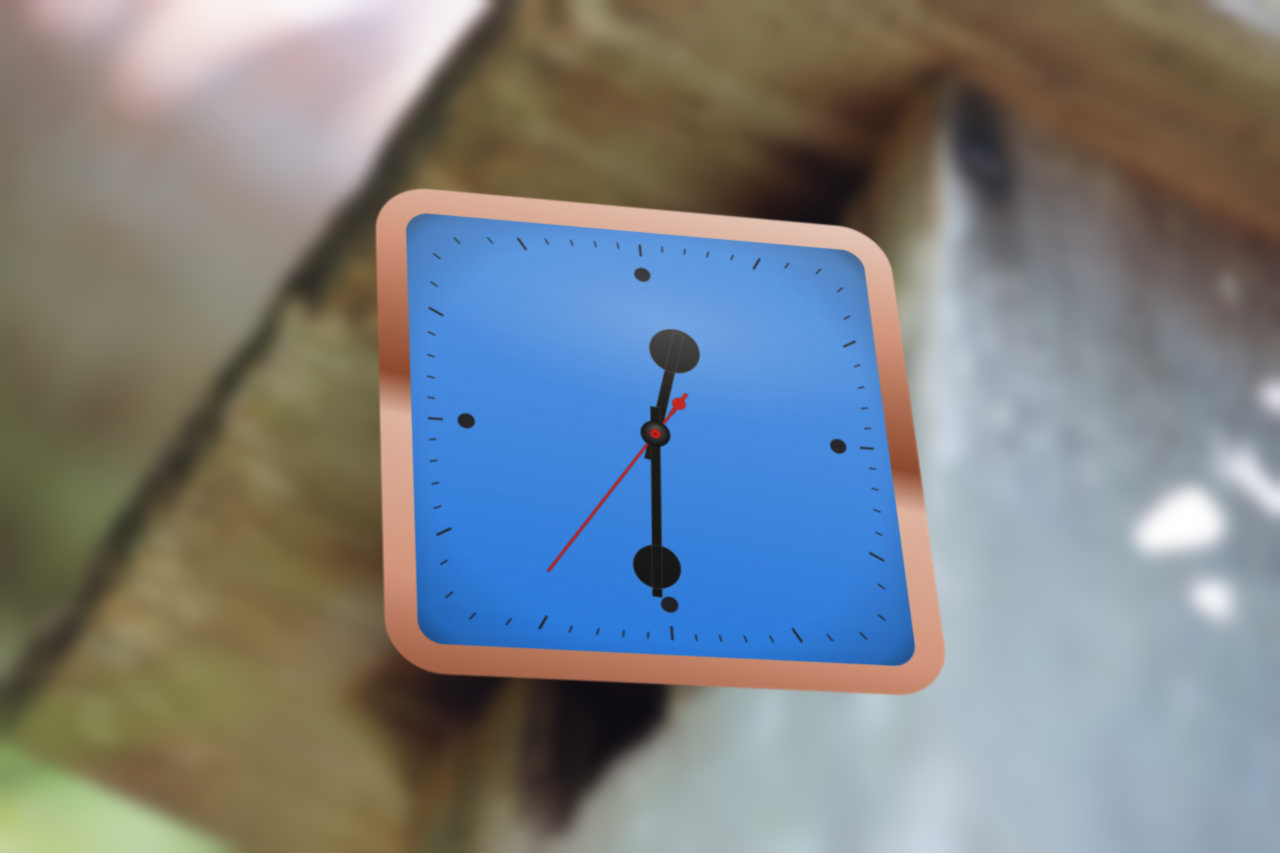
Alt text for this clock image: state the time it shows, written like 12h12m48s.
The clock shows 12h30m36s
